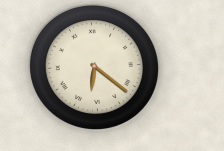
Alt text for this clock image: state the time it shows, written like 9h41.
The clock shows 6h22
